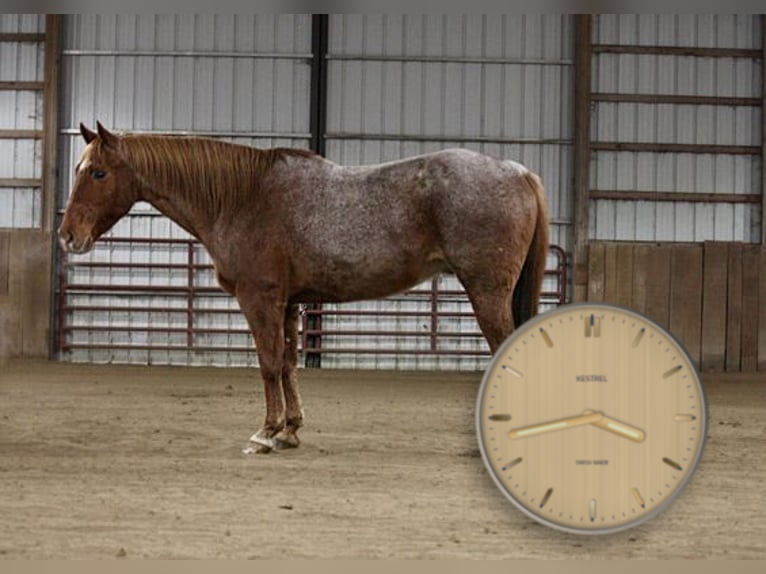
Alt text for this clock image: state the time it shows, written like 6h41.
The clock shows 3h43
